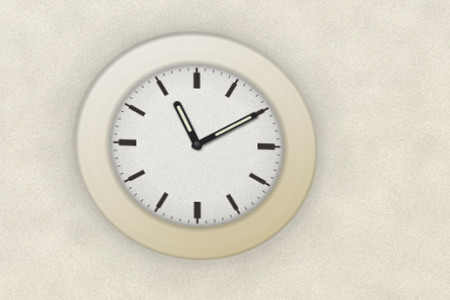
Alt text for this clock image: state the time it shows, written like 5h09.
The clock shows 11h10
